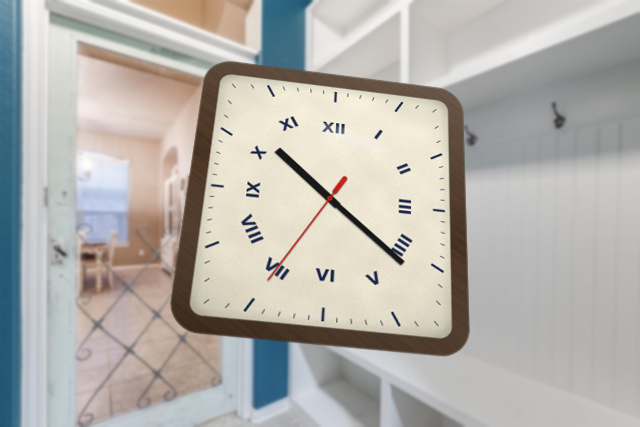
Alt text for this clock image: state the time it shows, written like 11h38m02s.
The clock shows 10h21m35s
